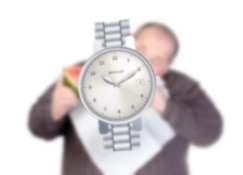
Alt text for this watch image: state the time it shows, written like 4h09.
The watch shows 10h10
